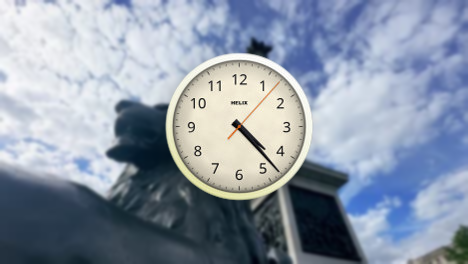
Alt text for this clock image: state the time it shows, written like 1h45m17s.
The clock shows 4h23m07s
